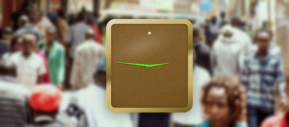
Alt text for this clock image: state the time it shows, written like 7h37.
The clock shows 2h46
